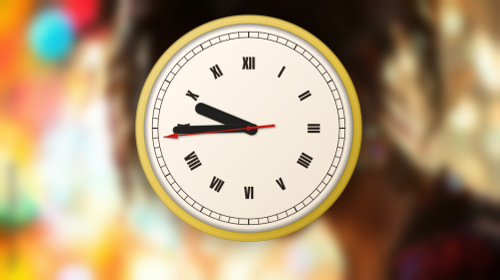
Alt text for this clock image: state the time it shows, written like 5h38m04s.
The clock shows 9h44m44s
